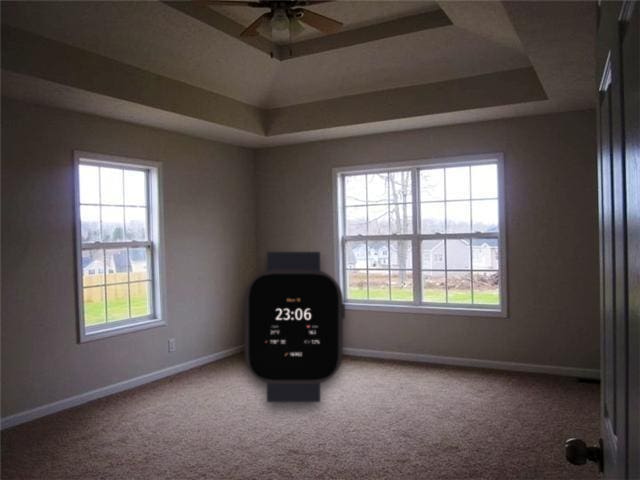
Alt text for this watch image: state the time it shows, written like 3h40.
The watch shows 23h06
